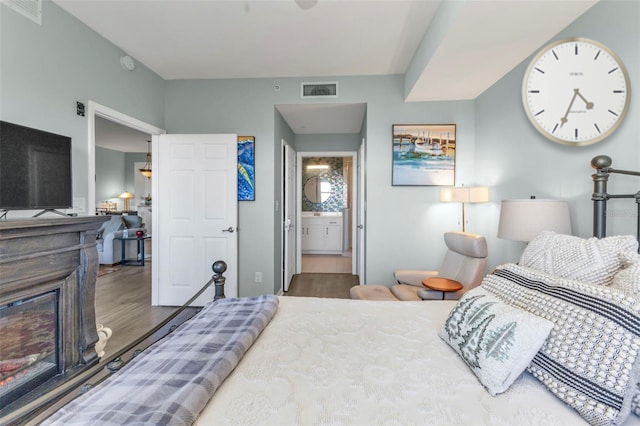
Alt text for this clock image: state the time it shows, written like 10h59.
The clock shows 4h34
